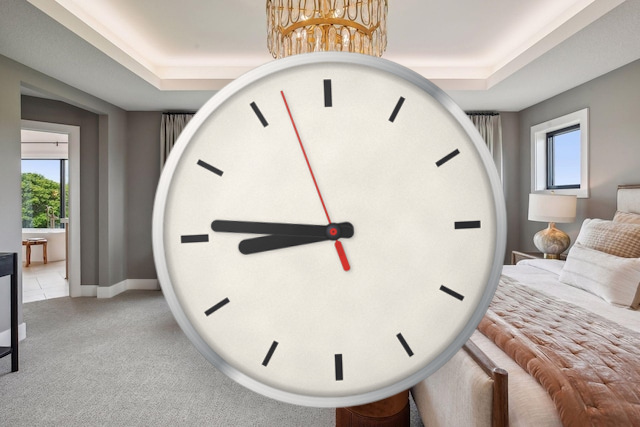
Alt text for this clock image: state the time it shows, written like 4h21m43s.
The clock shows 8h45m57s
